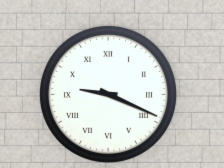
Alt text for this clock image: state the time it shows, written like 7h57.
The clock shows 9h19
